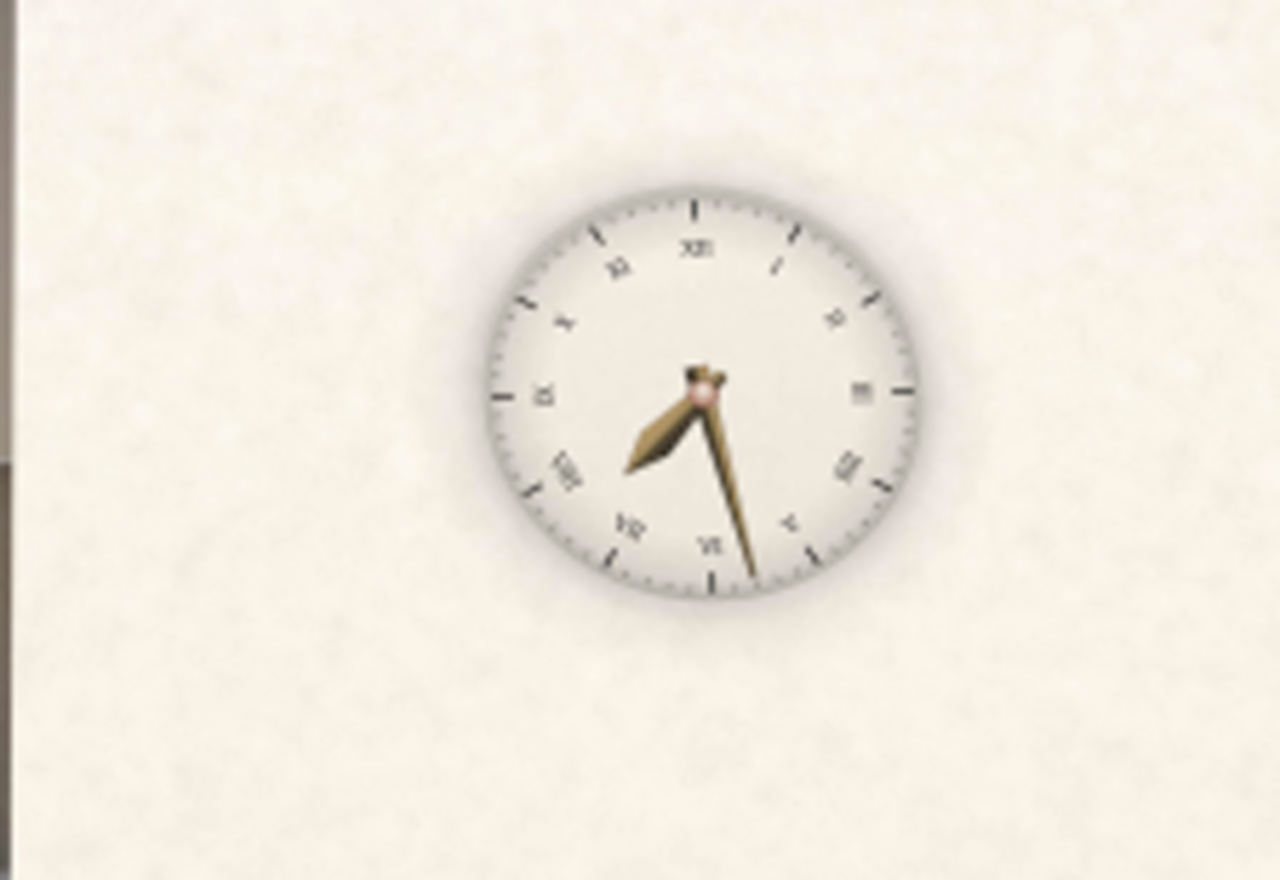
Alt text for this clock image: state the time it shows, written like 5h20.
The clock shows 7h28
